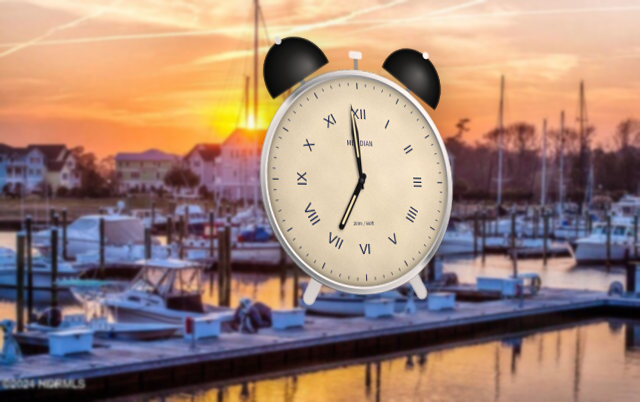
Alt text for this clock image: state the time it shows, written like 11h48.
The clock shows 6h59
